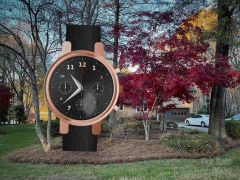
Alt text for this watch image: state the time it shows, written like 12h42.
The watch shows 10h38
